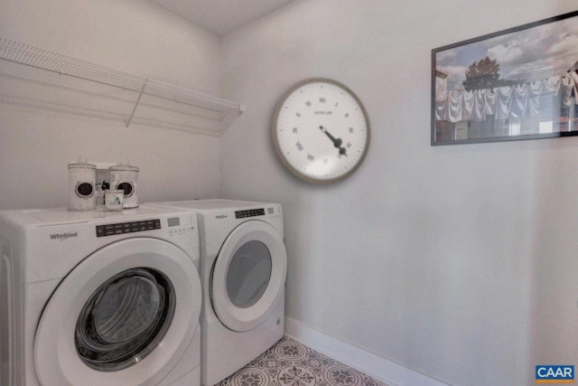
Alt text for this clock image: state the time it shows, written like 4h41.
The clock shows 4h23
